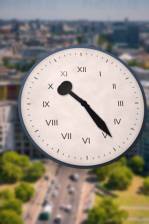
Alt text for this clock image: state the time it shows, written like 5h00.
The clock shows 10h24
